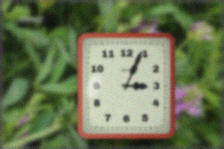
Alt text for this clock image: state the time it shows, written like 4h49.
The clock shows 3h04
